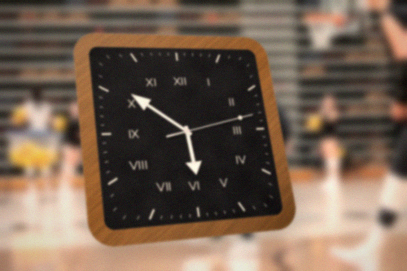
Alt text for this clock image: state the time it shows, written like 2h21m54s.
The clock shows 5h51m13s
